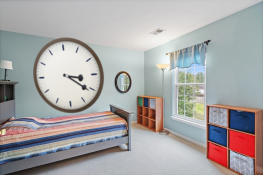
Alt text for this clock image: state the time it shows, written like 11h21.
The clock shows 3h21
